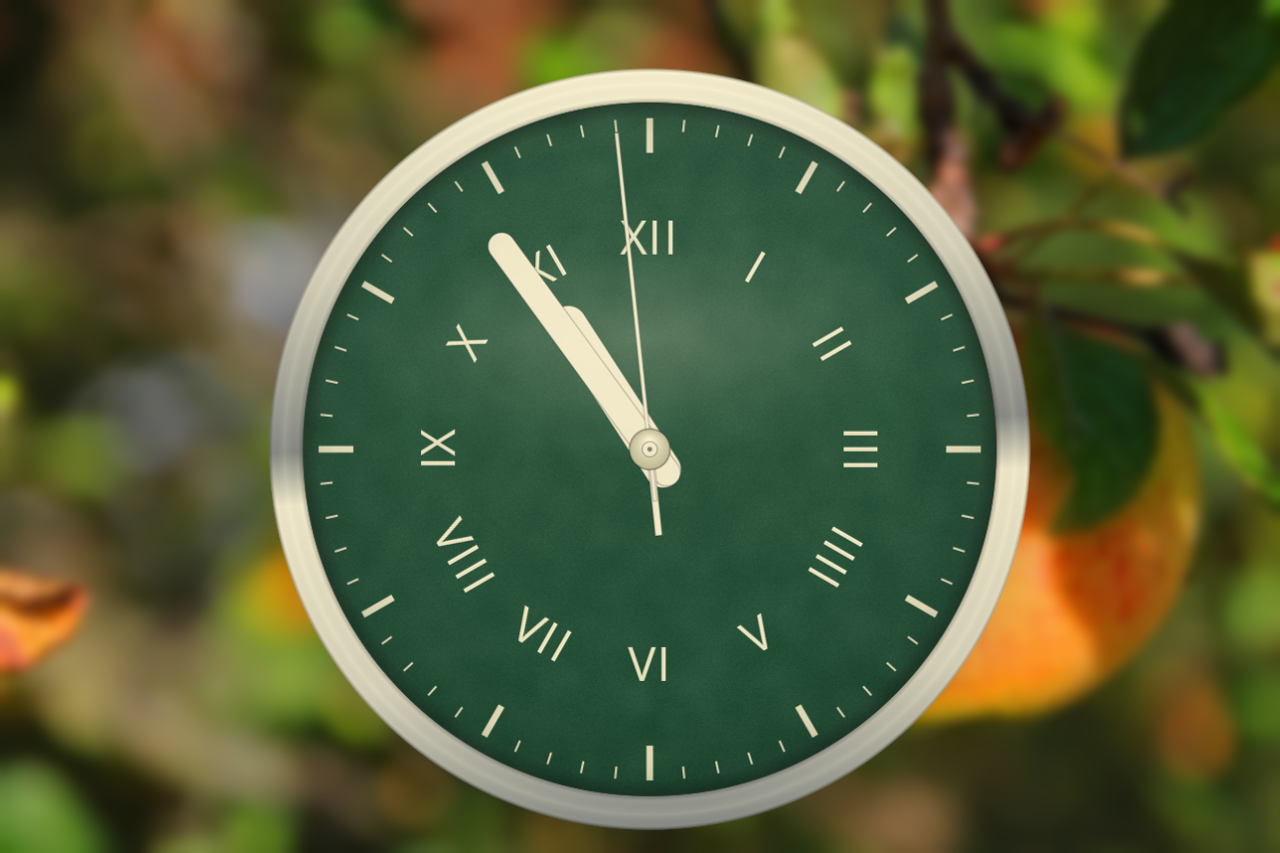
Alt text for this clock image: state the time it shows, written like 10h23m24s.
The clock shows 10h53m59s
